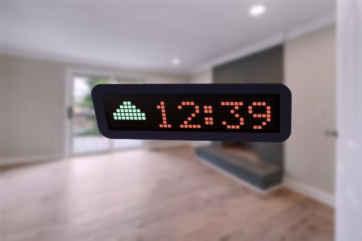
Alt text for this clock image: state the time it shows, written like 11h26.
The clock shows 12h39
